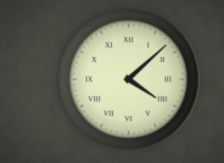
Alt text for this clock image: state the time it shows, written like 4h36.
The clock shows 4h08
